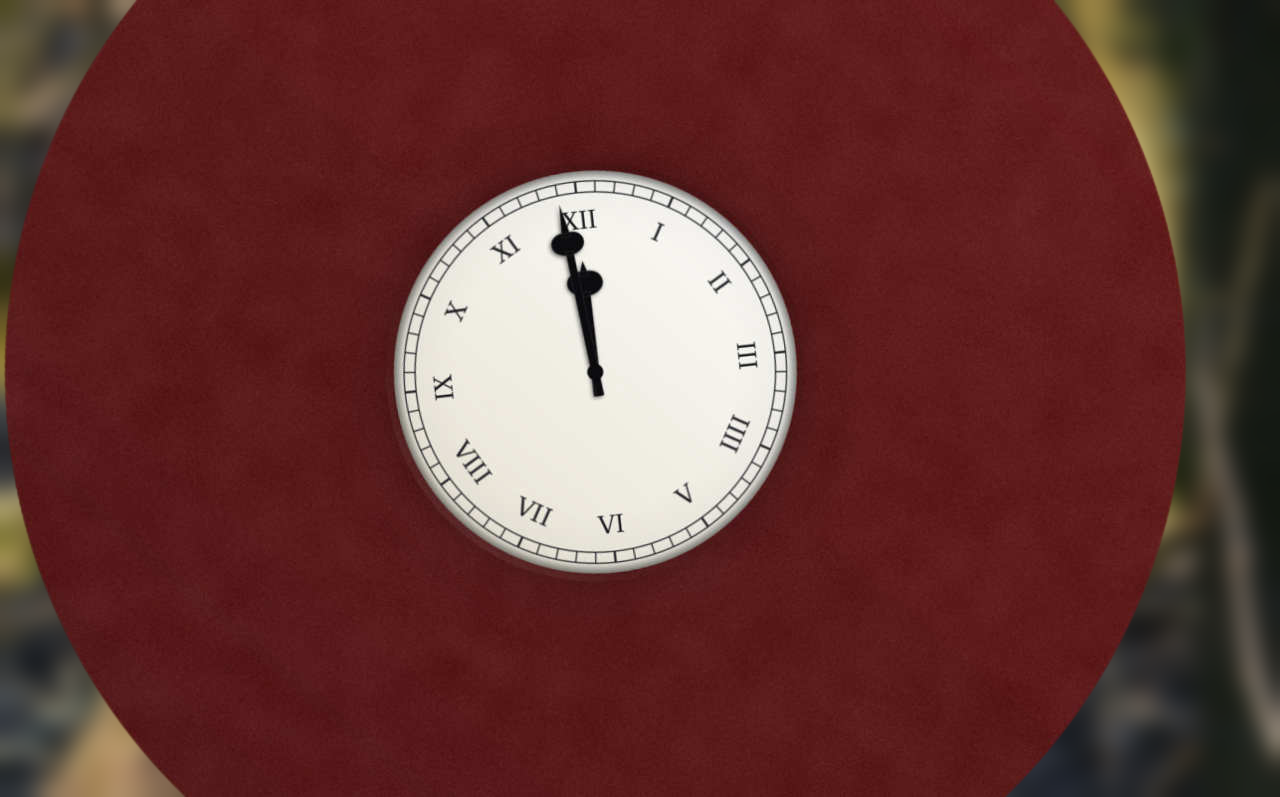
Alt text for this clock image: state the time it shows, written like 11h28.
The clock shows 11h59
